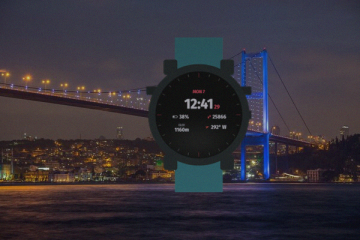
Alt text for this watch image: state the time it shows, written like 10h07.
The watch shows 12h41
